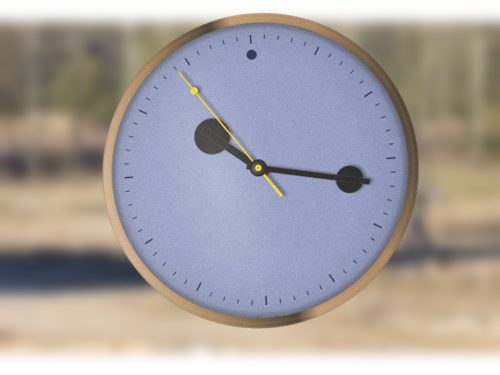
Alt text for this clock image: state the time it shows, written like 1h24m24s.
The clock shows 10h16m54s
